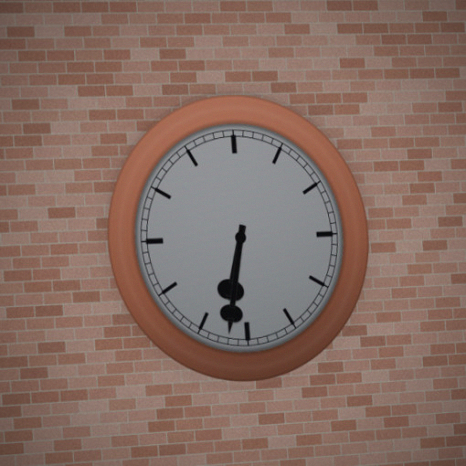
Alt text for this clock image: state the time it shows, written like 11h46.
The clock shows 6h32
